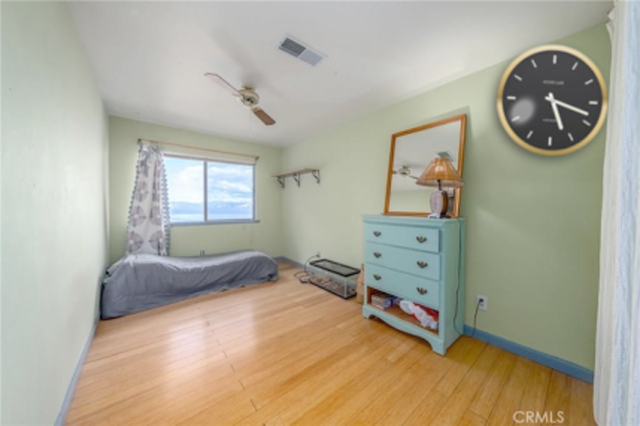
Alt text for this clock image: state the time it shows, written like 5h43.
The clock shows 5h18
